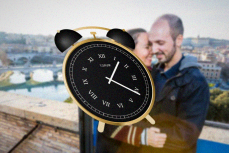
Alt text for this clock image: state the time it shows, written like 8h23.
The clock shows 1h21
